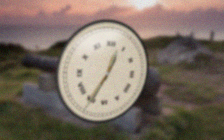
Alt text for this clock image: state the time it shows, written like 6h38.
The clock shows 12h35
